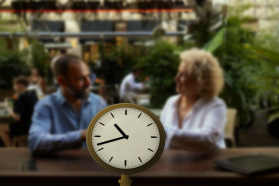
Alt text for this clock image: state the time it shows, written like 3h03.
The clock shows 10h42
